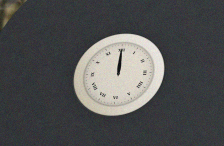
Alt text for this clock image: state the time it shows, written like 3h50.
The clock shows 12h00
